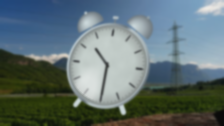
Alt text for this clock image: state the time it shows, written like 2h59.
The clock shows 10h30
